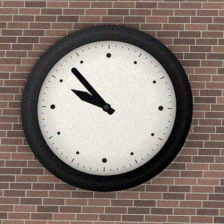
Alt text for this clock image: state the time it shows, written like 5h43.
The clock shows 9h53
